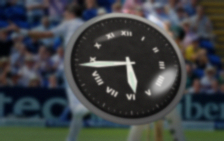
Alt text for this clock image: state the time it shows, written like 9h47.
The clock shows 5h44
